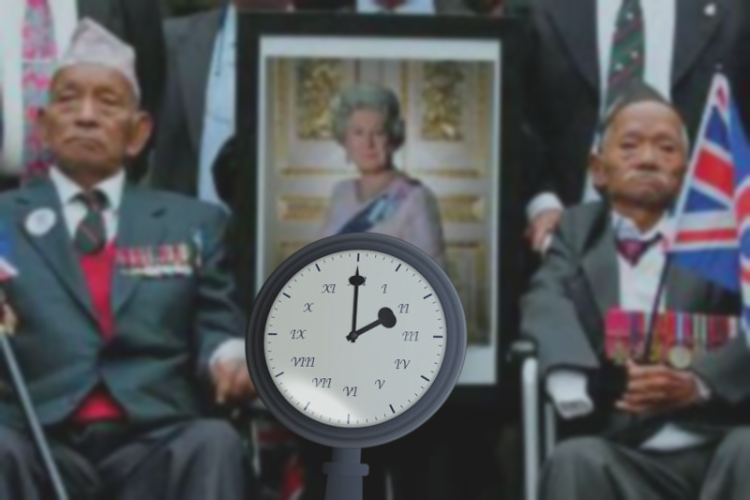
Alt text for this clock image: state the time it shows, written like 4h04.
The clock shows 2h00
